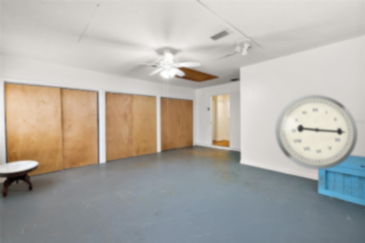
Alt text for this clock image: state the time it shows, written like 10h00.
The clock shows 9h16
